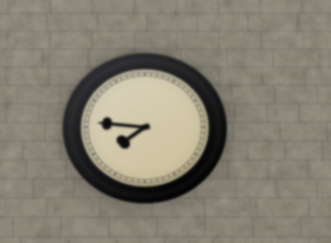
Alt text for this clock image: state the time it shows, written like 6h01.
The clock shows 7h46
